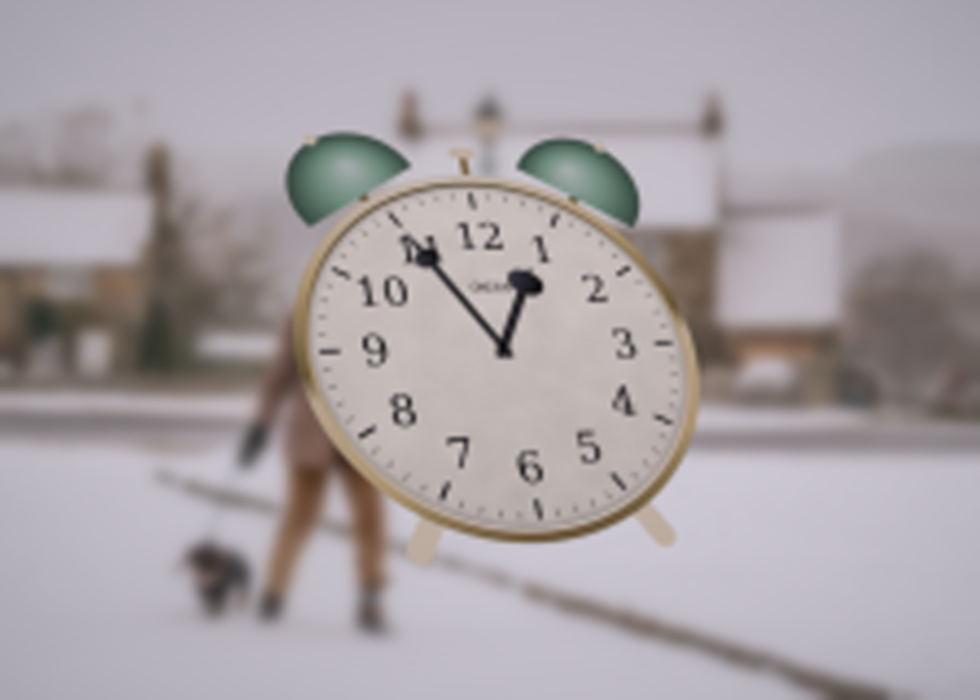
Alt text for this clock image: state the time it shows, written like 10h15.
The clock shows 12h55
